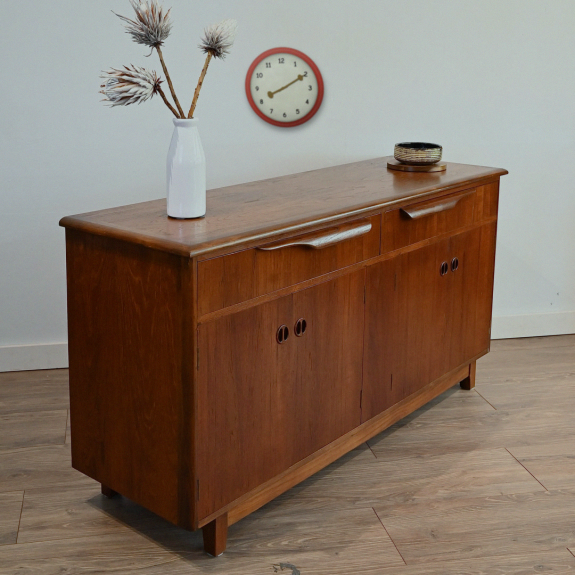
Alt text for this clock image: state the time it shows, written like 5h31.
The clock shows 8h10
